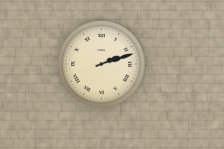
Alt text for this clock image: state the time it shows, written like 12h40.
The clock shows 2h12
